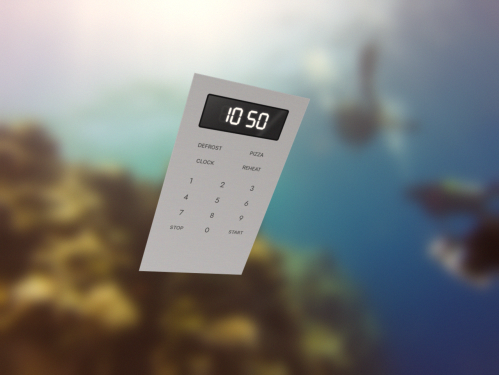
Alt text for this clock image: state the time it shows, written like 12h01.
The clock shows 10h50
